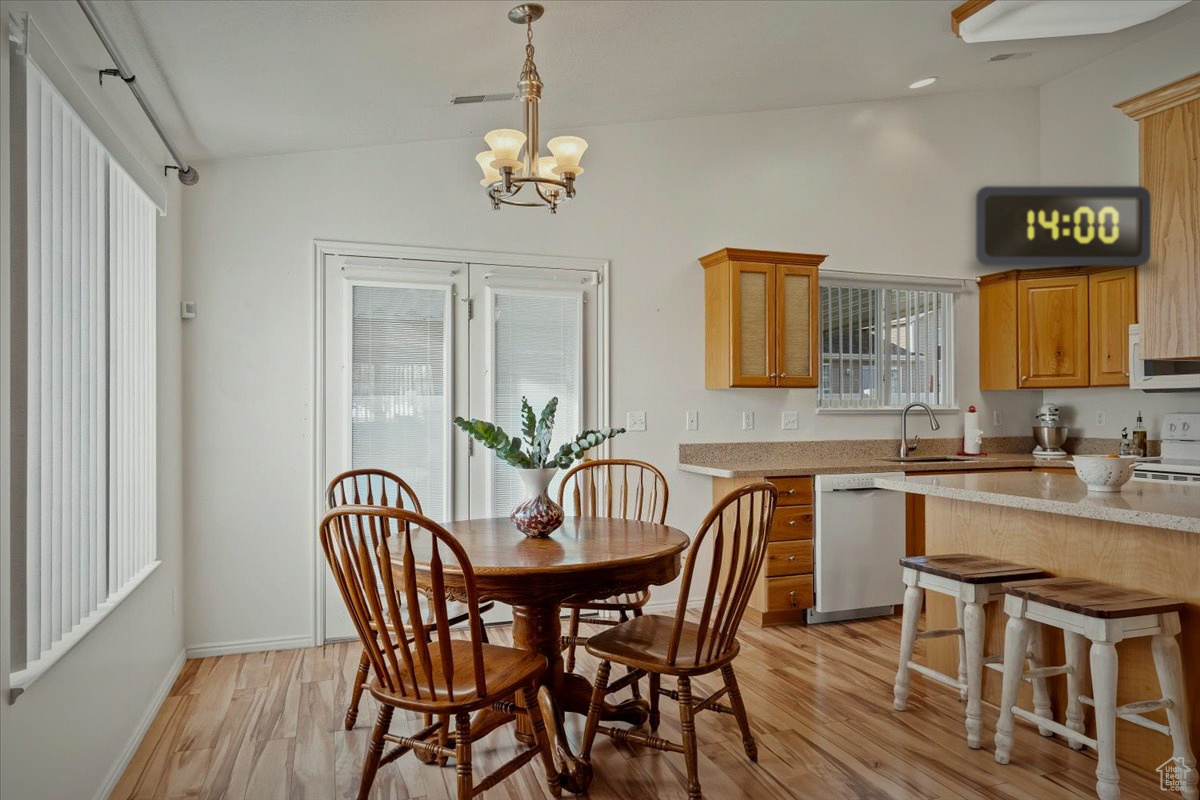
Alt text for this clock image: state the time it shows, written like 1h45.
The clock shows 14h00
